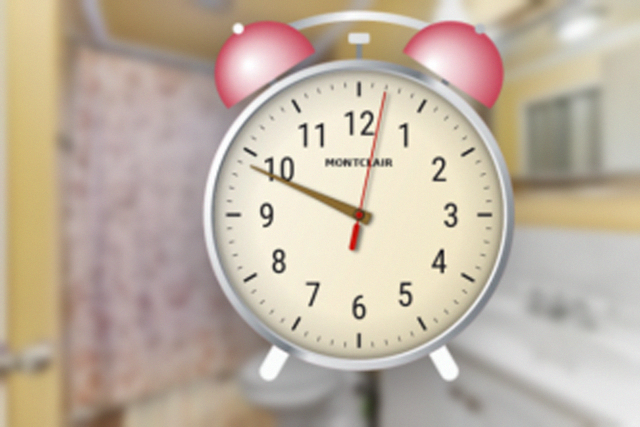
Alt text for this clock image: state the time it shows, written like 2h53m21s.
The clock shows 9h49m02s
